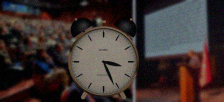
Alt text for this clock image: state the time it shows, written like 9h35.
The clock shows 3h26
